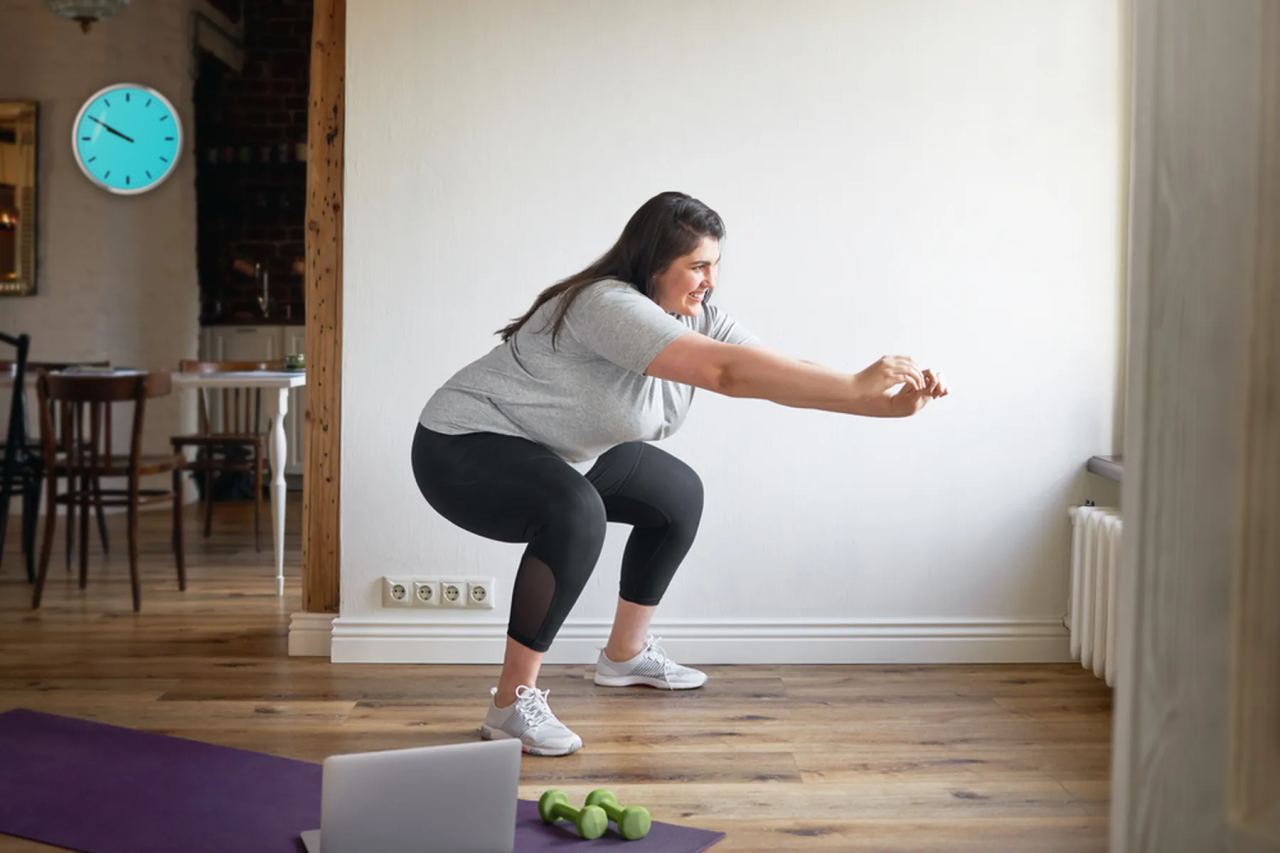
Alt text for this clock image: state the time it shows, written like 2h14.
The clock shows 9h50
